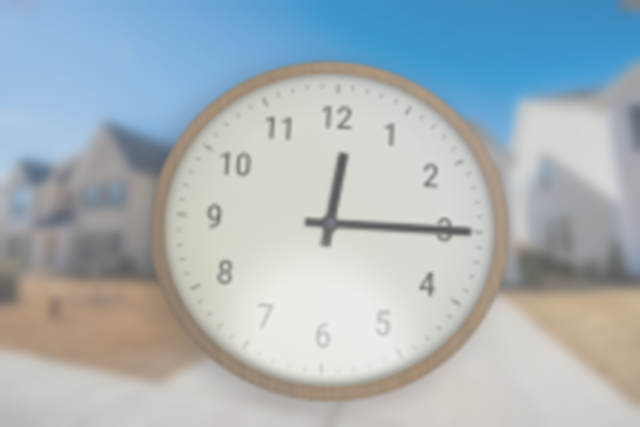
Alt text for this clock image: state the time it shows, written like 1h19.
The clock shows 12h15
